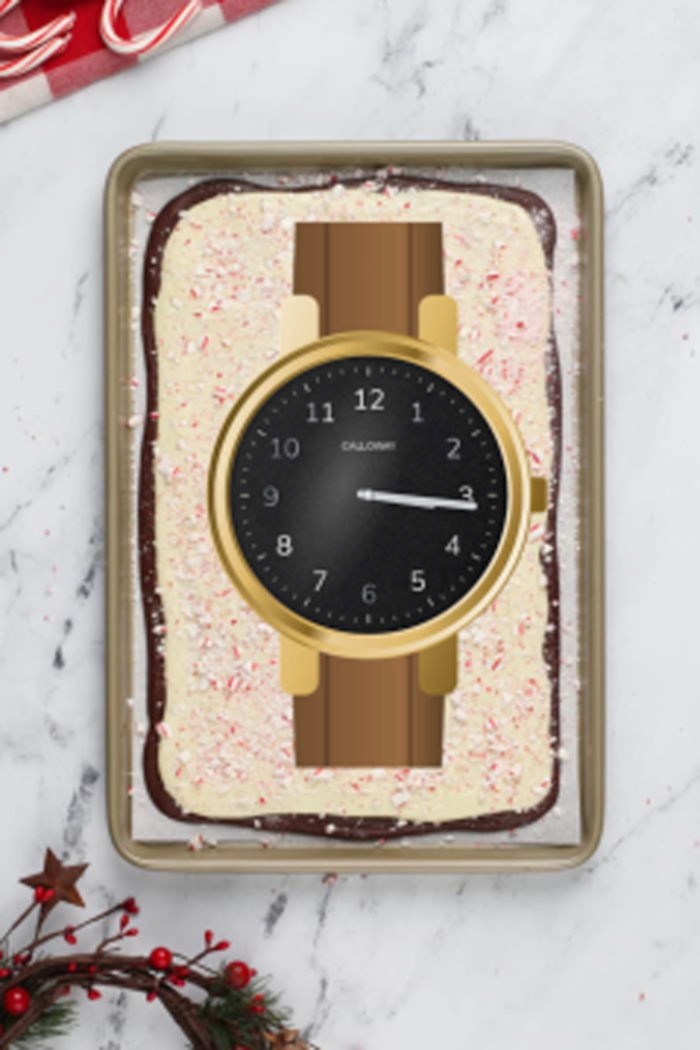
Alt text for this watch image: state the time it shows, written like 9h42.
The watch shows 3h16
